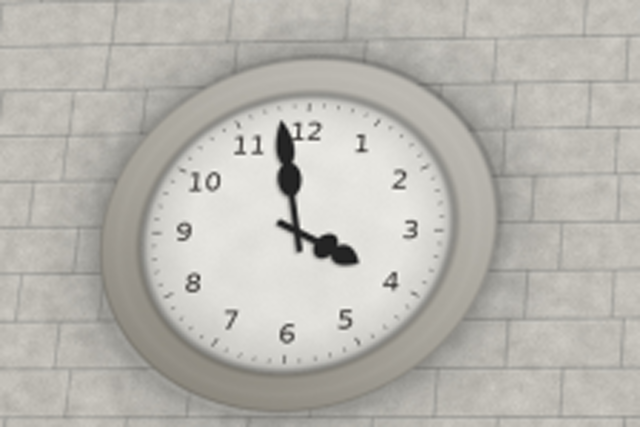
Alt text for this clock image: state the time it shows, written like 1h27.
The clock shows 3h58
